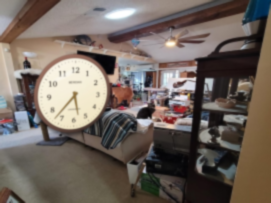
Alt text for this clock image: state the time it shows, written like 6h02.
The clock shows 5h37
